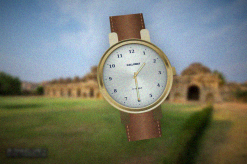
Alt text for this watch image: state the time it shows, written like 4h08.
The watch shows 1h30
